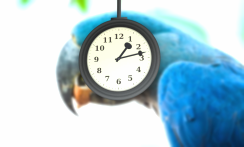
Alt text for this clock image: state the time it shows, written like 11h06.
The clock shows 1h13
